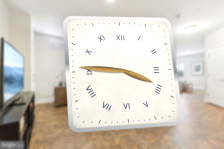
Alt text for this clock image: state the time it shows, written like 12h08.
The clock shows 3h46
